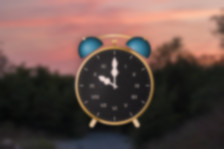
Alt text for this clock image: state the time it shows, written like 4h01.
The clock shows 10h00
